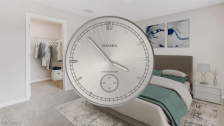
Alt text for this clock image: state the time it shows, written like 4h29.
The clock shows 3h53
